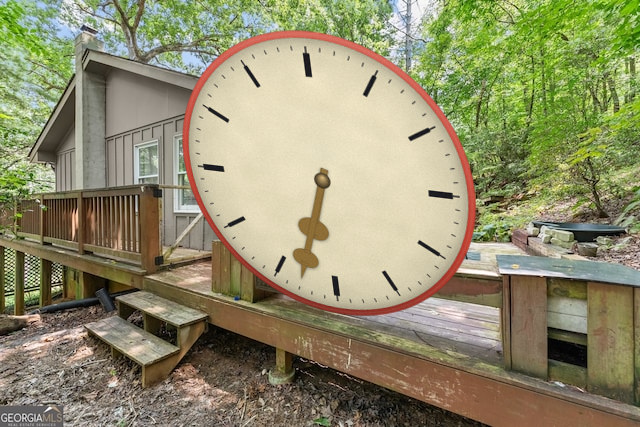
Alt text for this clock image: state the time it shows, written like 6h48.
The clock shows 6h33
